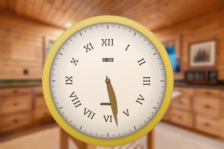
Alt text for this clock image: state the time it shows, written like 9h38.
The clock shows 5h28
